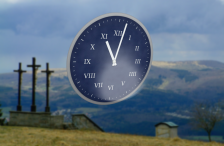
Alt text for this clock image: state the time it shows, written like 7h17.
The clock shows 11h02
